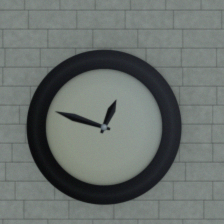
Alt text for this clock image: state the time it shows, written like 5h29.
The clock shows 12h48
